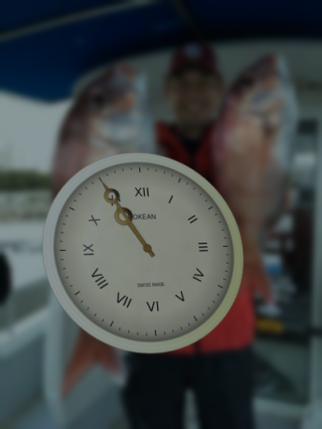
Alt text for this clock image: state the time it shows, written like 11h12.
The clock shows 10h55
